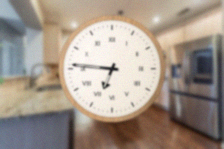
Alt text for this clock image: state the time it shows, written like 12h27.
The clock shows 6h46
